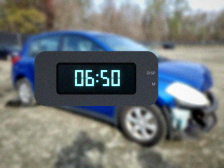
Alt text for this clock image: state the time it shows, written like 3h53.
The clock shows 6h50
